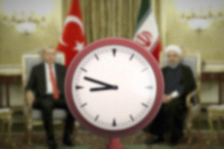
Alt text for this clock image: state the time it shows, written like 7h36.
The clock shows 8h48
